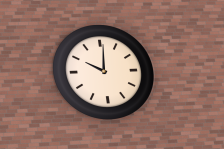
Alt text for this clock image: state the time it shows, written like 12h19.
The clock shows 10h01
